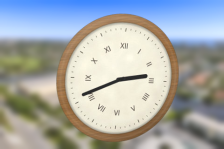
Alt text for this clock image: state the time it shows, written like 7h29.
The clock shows 2h41
